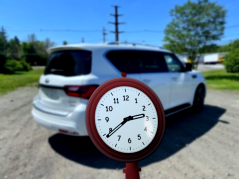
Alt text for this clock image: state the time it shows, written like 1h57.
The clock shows 2h39
